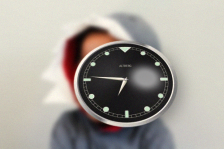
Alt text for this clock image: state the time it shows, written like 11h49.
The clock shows 6h46
